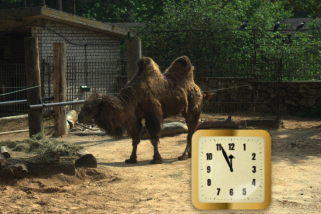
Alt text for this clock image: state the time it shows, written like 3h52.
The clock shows 11h56
